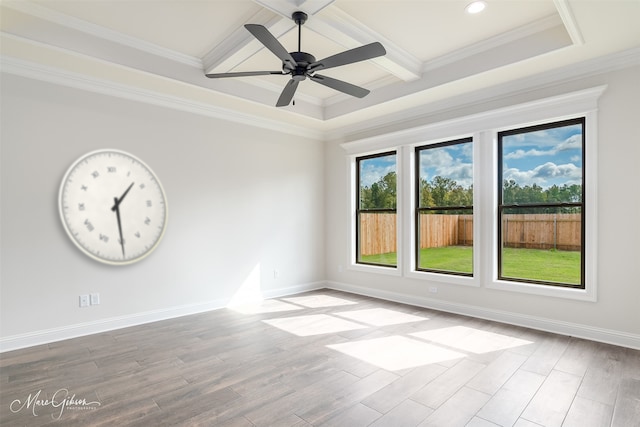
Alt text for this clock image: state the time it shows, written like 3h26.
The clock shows 1h30
